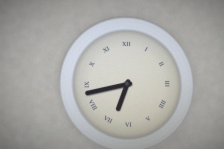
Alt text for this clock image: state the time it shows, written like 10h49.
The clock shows 6h43
